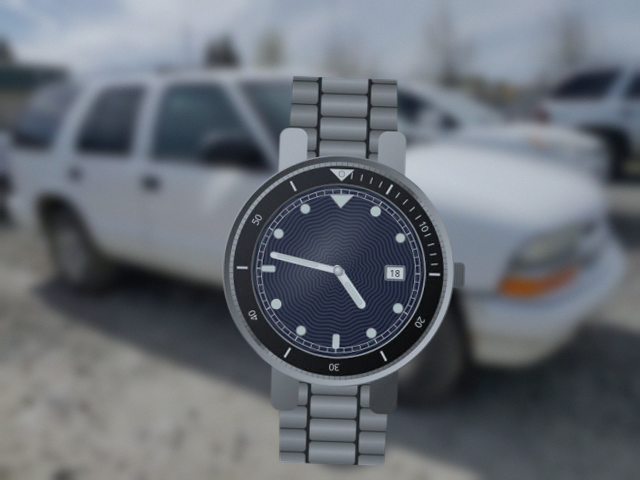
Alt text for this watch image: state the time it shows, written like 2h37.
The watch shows 4h47
